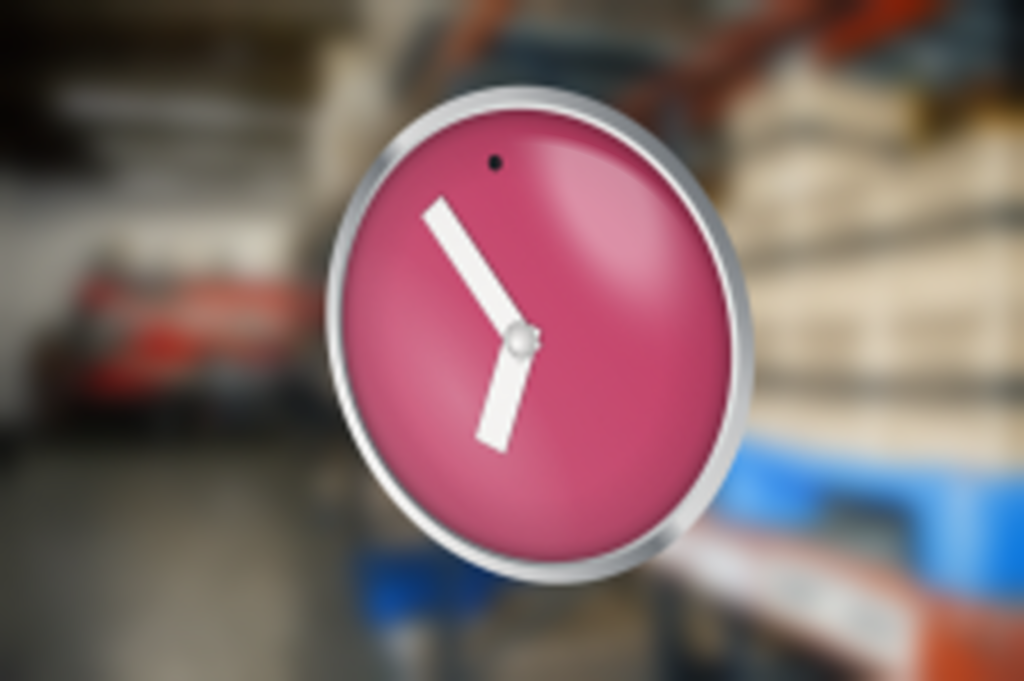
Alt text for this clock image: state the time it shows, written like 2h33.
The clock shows 6h55
